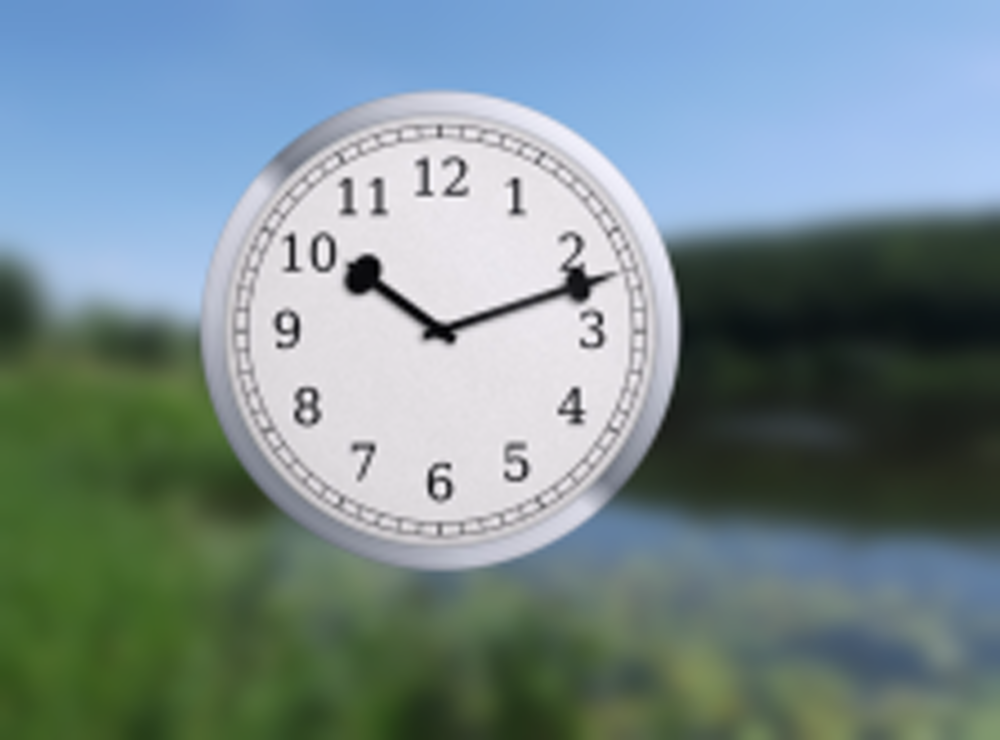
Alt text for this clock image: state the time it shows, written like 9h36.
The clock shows 10h12
